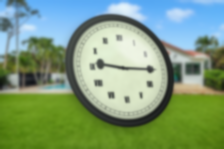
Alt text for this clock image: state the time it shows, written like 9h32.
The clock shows 9h15
